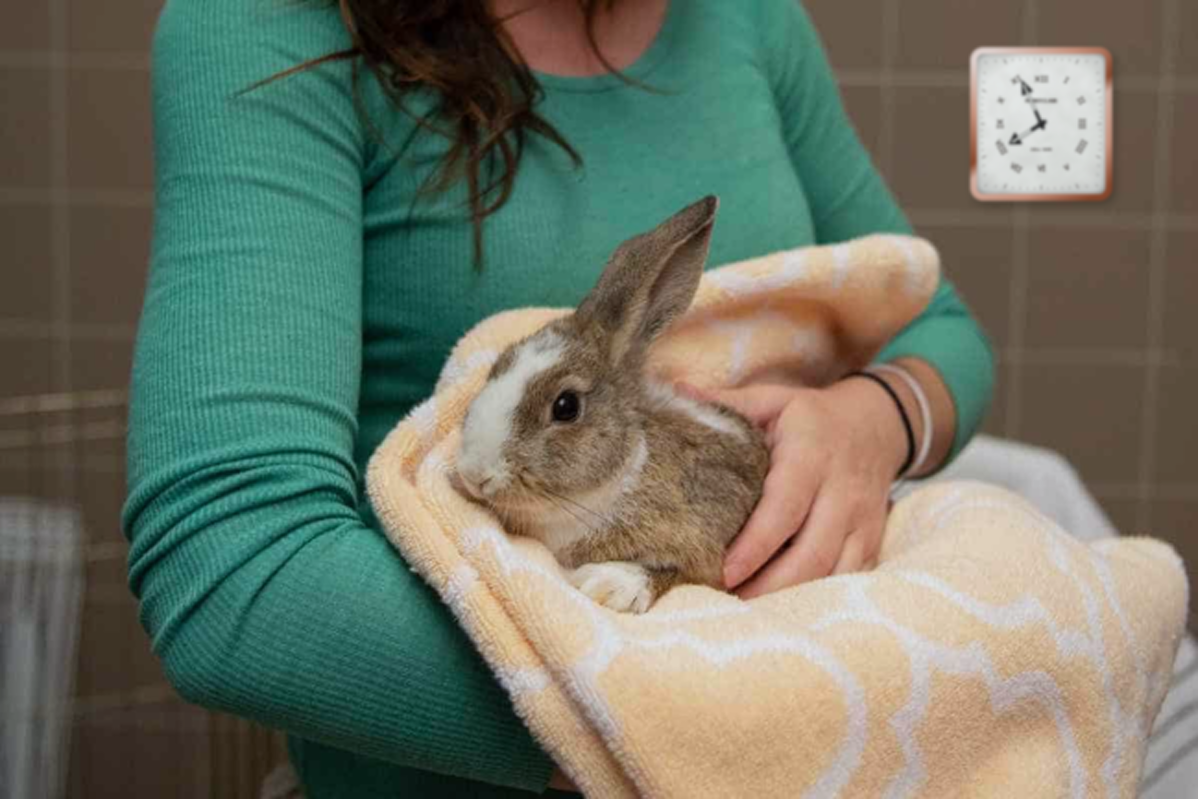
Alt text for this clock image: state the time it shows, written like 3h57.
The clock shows 7h56
